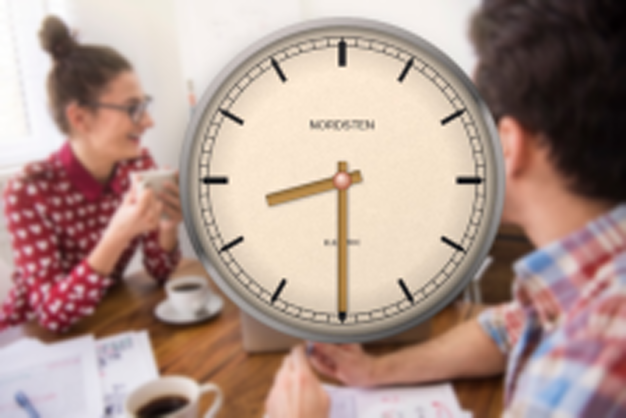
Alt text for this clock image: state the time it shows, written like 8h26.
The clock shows 8h30
